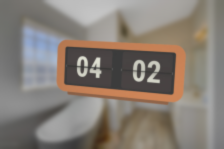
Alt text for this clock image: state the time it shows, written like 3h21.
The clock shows 4h02
